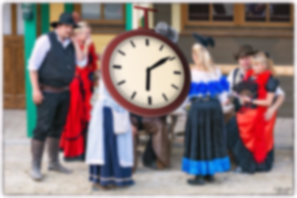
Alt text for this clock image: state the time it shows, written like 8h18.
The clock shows 6h09
